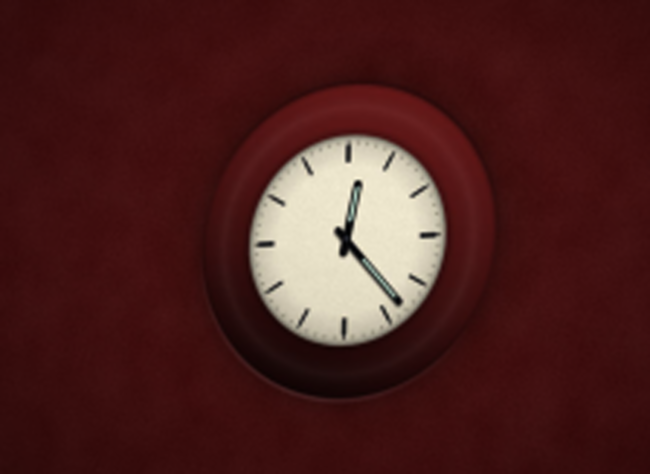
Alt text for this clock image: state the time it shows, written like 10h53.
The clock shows 12h23
